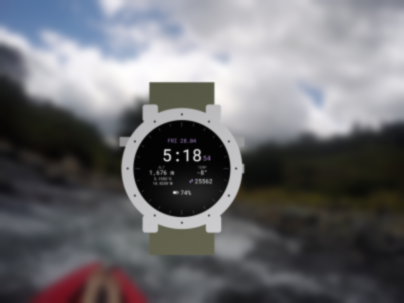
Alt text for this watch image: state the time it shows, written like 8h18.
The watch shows 5h18
